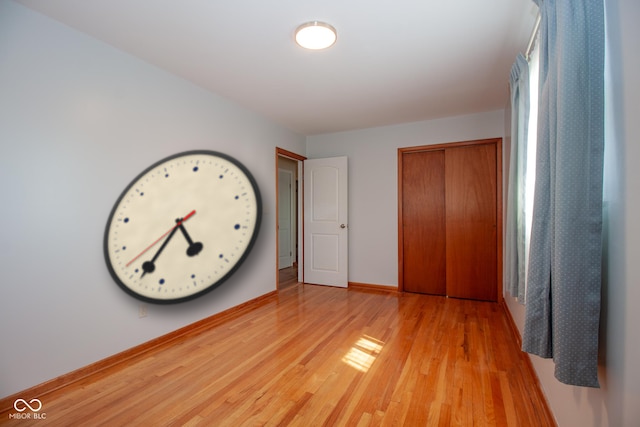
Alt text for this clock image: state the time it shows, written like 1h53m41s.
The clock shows 4h33m37s
